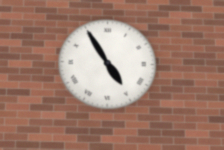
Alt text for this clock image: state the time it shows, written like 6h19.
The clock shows 4h55
